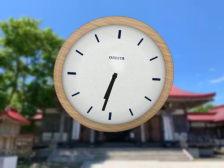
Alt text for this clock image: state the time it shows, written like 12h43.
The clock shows 6h32
